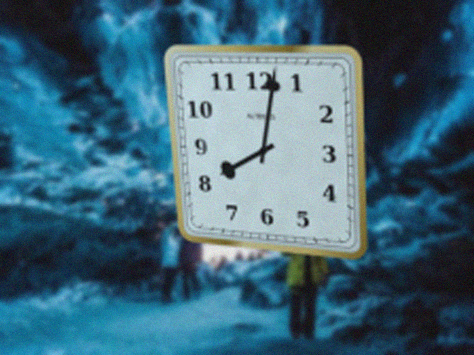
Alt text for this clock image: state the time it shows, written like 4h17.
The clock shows 8h02
